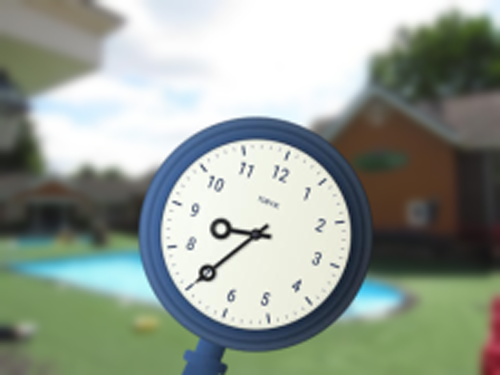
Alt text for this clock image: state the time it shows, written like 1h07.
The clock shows 8h35
